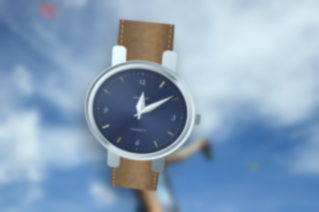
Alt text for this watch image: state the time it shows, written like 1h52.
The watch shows 12h09
